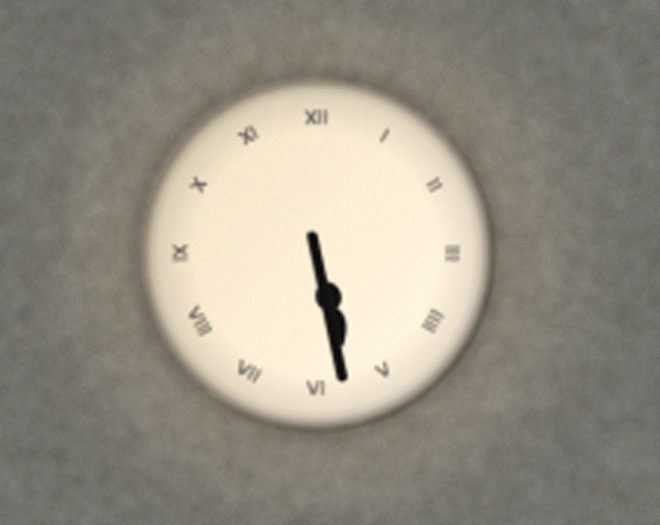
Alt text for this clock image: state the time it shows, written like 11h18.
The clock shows 5h28
